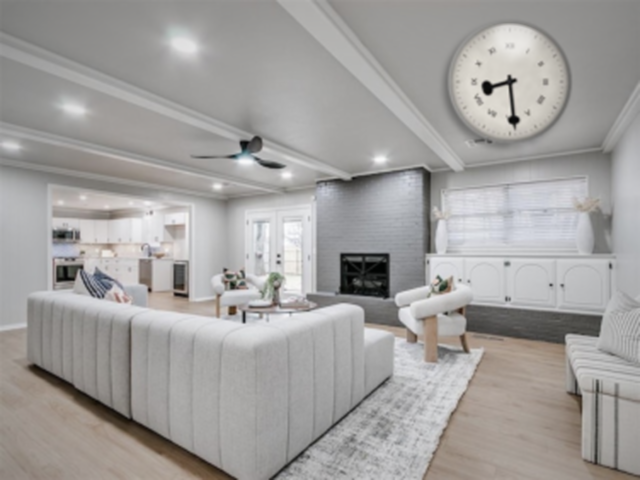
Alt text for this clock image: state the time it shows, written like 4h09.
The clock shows 8h29
